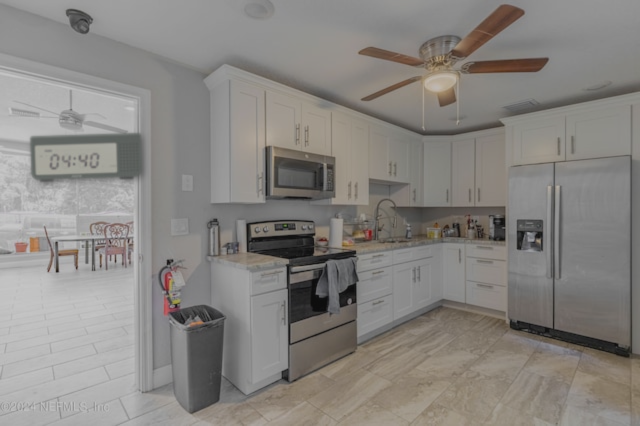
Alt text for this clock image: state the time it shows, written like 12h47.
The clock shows 4h40
